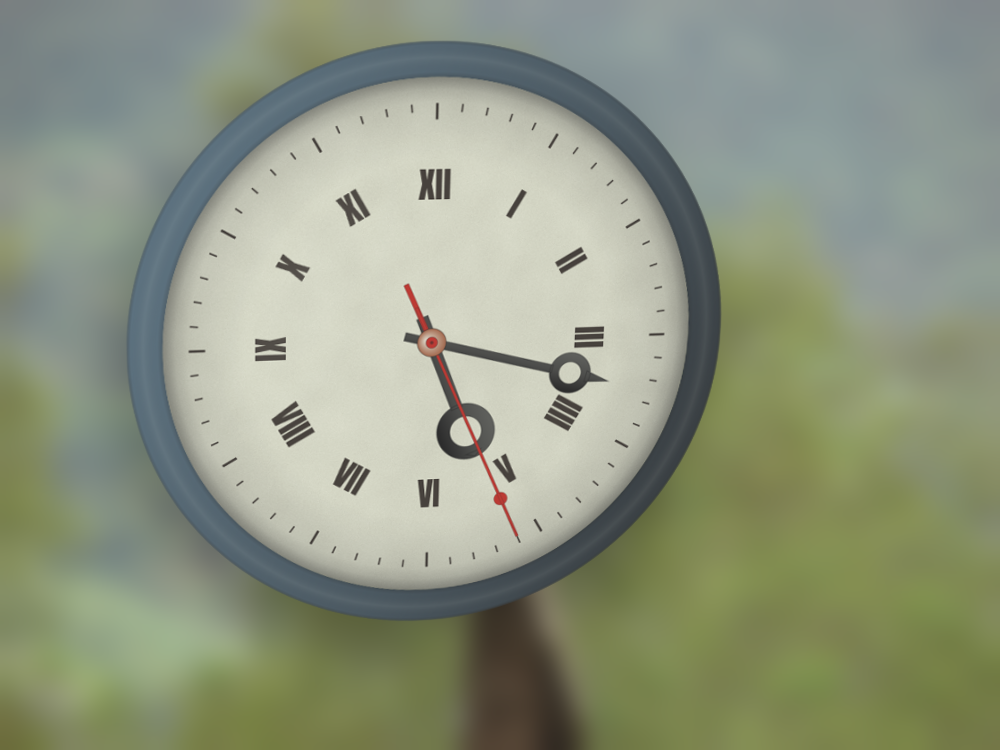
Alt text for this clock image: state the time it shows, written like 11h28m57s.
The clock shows 5h17m26s
